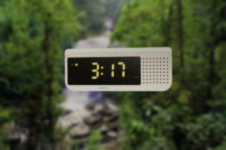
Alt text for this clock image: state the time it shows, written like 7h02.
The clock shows 3h17
